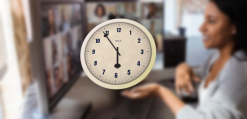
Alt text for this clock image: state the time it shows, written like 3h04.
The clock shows 5h54
